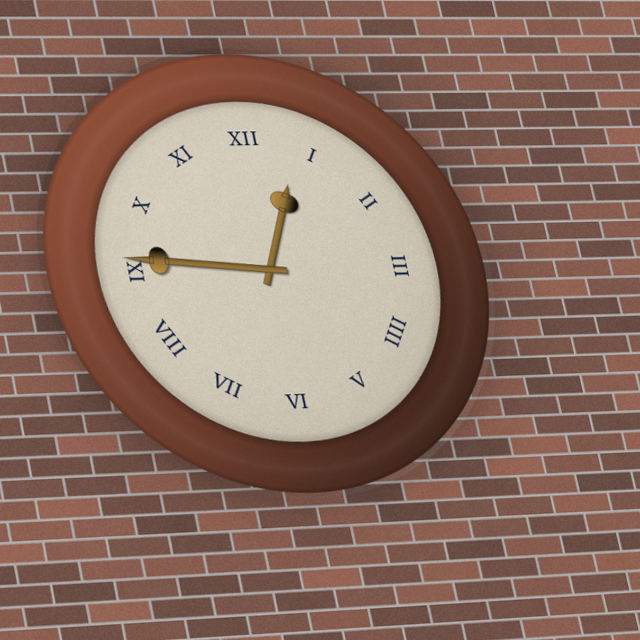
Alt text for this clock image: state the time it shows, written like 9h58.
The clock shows 12h46
